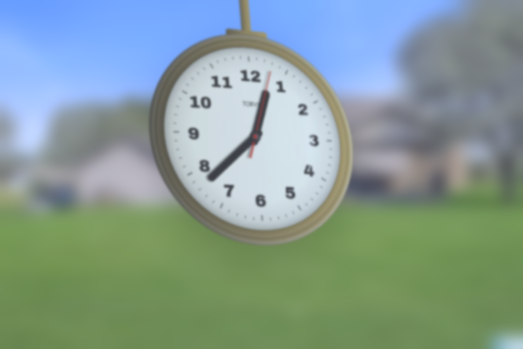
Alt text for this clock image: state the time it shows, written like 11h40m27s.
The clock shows 12h38m03s
